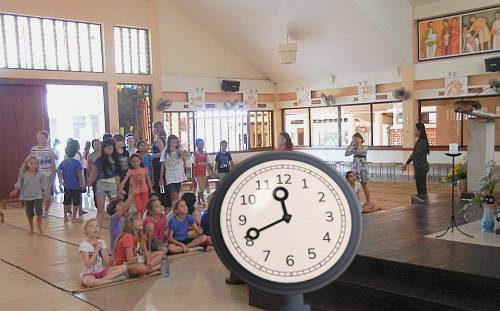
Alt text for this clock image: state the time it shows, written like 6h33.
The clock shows 11h41
